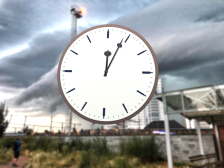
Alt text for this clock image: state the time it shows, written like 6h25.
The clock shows 12h04
